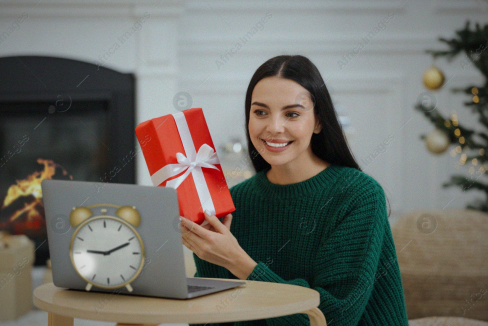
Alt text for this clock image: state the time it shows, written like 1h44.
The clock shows 9h11
